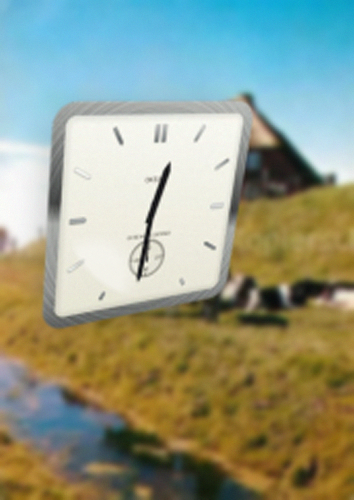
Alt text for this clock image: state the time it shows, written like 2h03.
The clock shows 12h31
